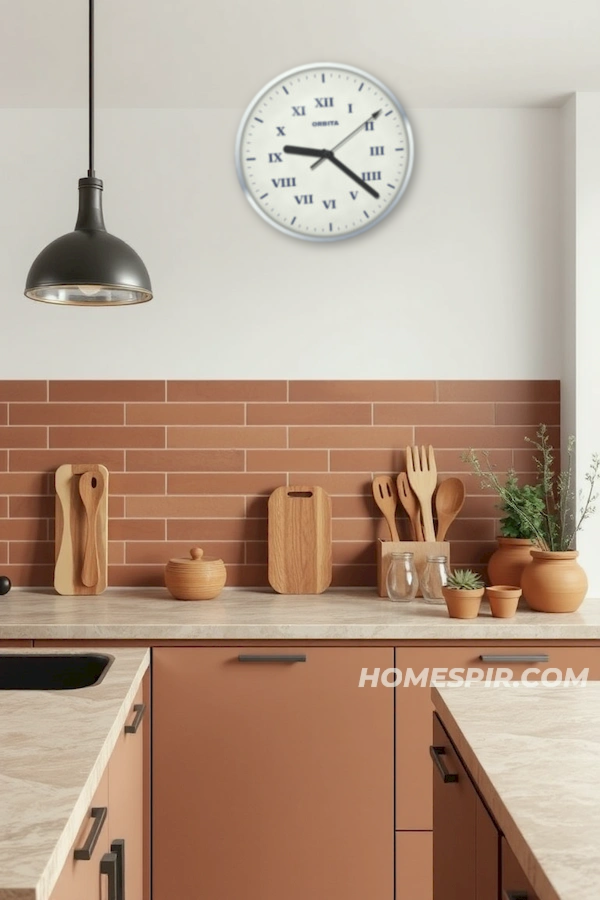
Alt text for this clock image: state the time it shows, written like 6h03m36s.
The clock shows 9h22m09s
